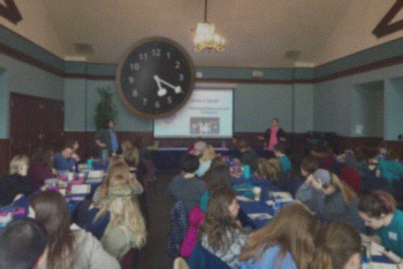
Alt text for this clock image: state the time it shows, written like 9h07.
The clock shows 5h20
